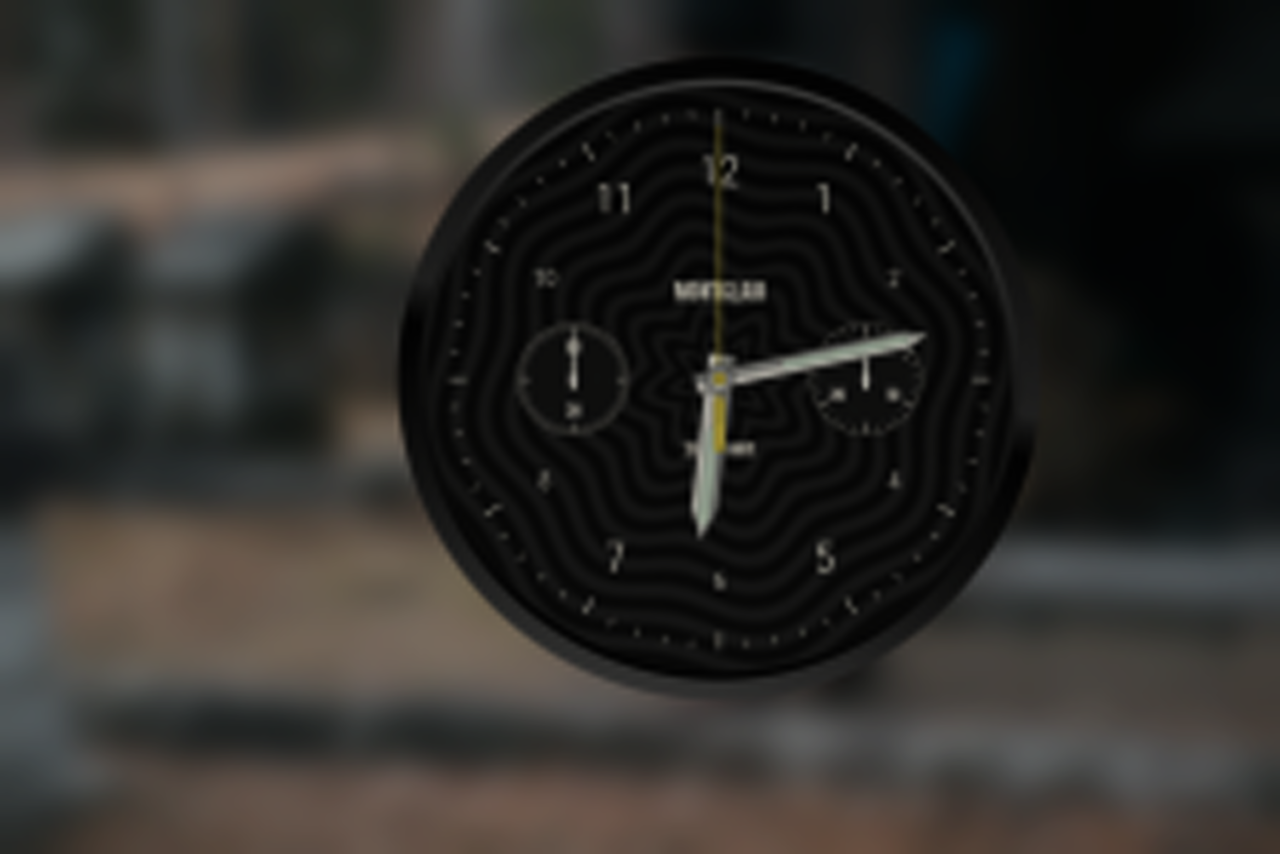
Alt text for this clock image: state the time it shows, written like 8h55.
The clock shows 6h13
